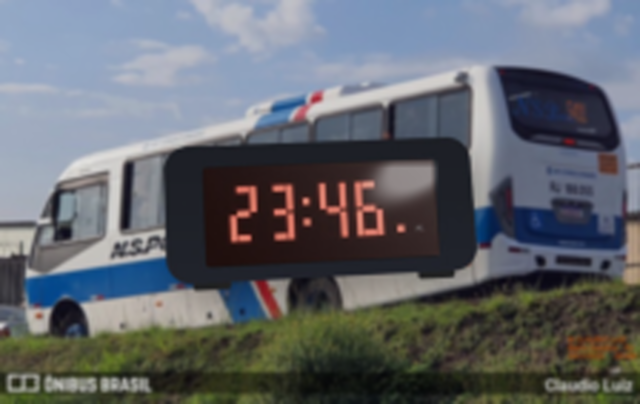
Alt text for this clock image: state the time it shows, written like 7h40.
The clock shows 23h46
